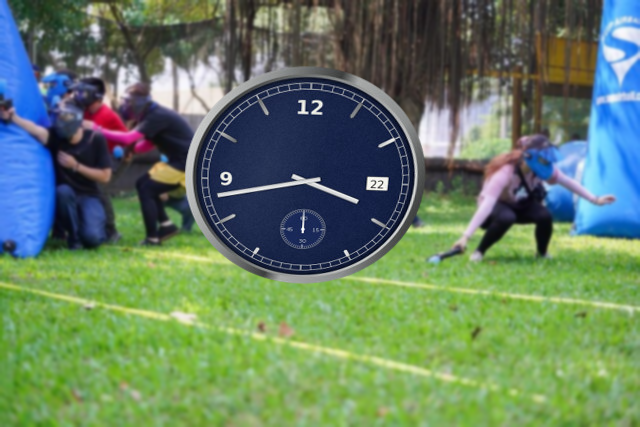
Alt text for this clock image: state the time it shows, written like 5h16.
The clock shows 3h43
